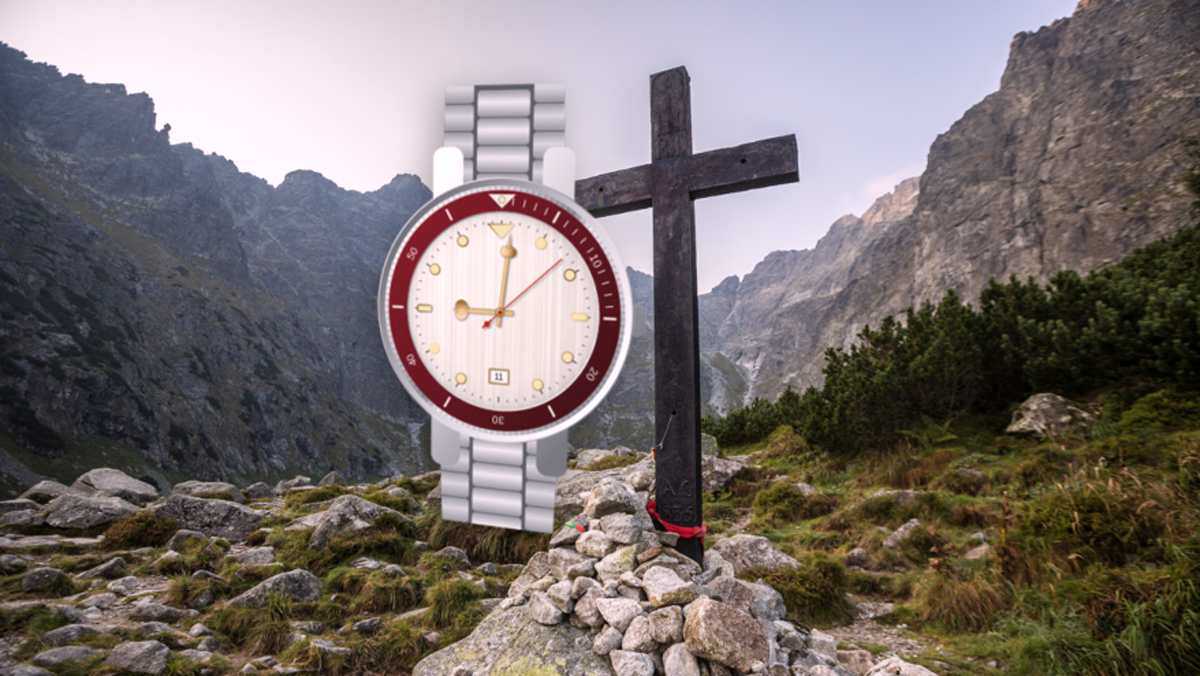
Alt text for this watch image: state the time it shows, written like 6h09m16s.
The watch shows 9h01m08s
